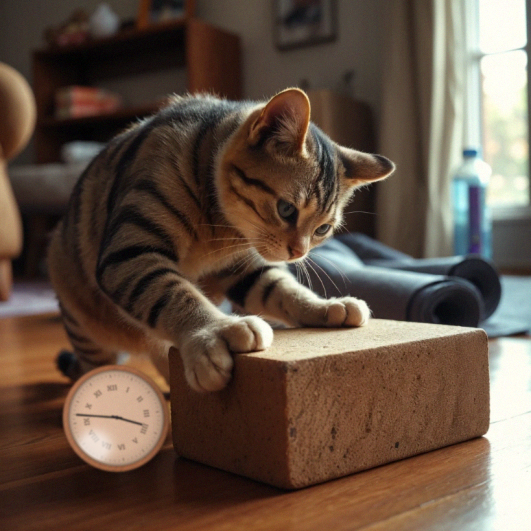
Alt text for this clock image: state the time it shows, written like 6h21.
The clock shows 3h47
